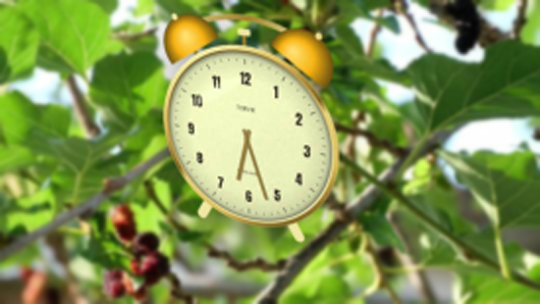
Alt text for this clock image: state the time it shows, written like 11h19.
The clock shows 6h27
